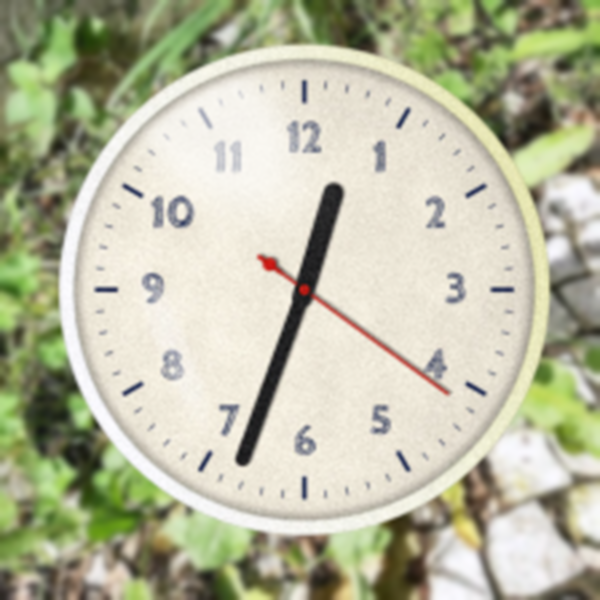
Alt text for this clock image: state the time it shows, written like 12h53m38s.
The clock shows 12h33m21s
